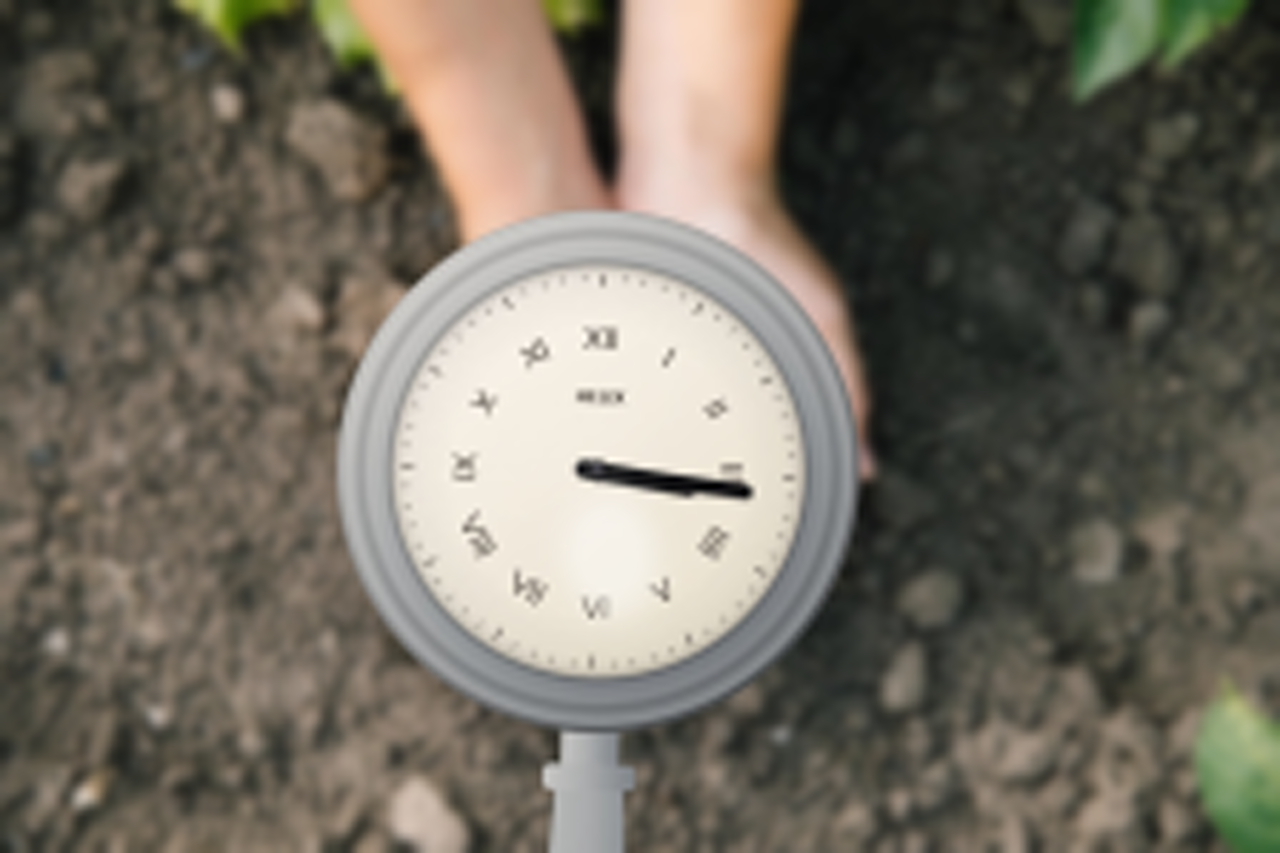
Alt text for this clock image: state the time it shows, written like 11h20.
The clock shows 3h16
